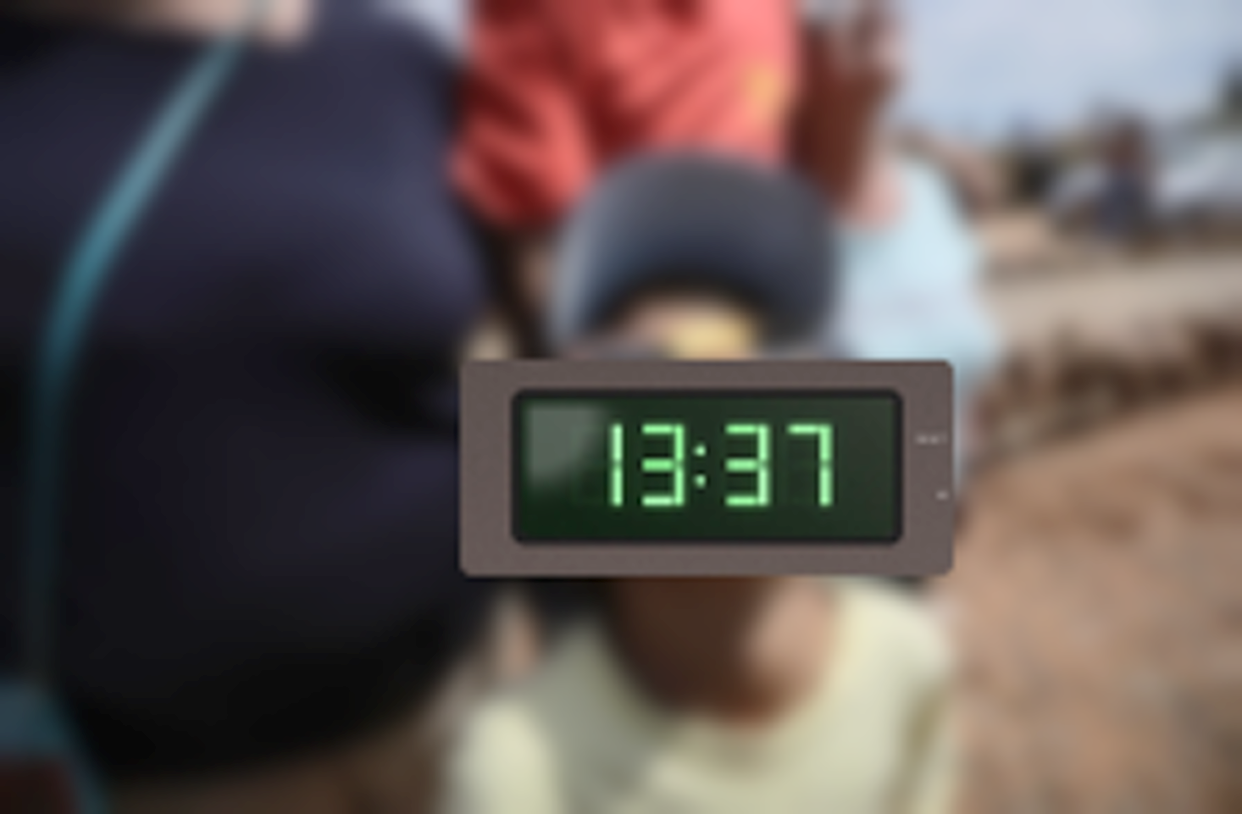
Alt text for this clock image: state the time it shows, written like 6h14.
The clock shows 13h37
